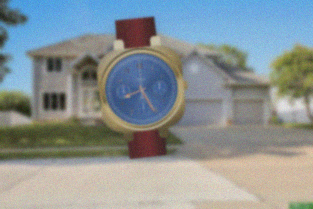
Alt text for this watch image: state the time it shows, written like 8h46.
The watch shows 8h26
